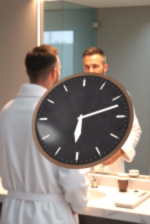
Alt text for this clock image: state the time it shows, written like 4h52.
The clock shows 6h12
